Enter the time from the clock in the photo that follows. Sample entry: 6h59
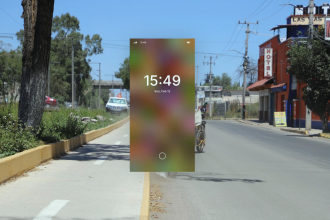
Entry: 15h49
